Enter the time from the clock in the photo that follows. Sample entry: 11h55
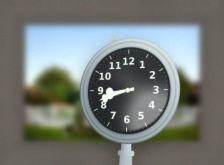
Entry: 8h42
